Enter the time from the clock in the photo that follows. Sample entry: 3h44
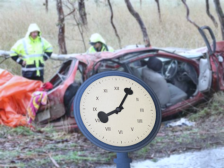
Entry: 8h05
